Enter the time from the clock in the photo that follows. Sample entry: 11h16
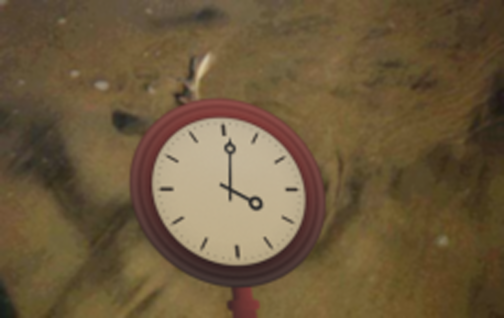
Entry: 4h01
